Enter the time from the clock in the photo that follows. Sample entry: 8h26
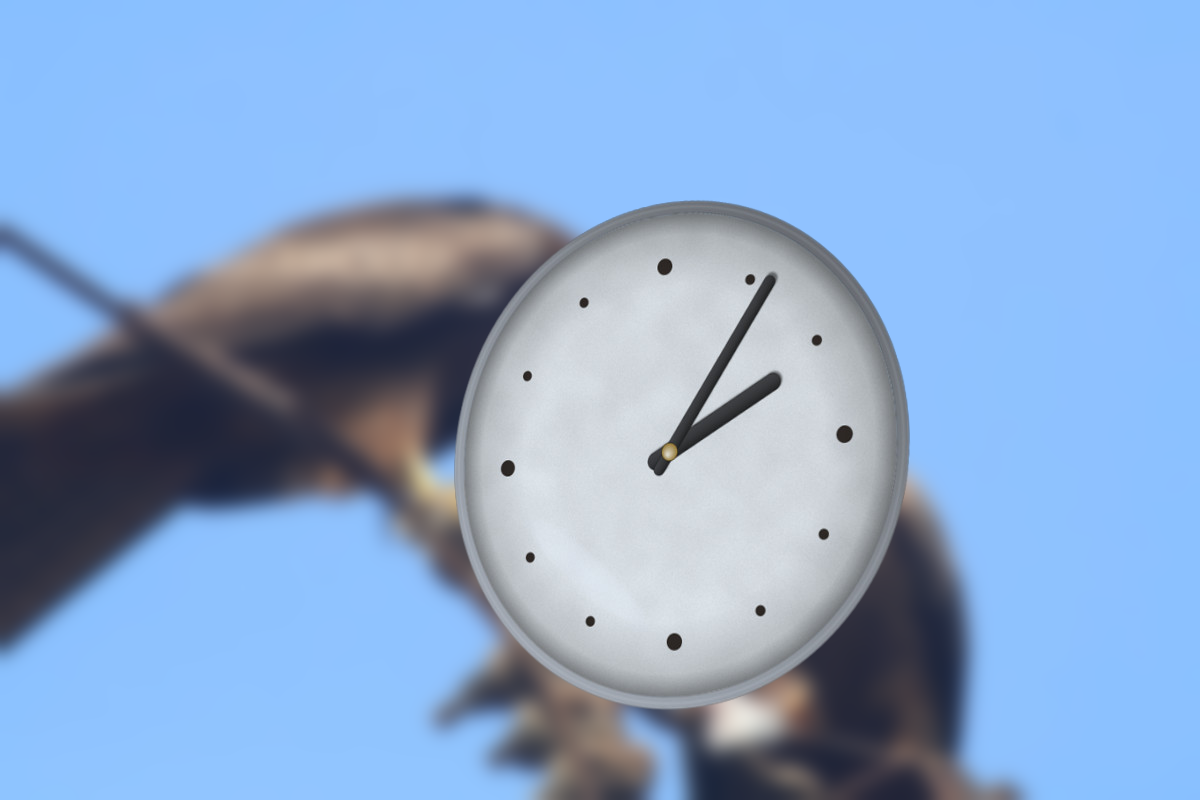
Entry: 2h06
